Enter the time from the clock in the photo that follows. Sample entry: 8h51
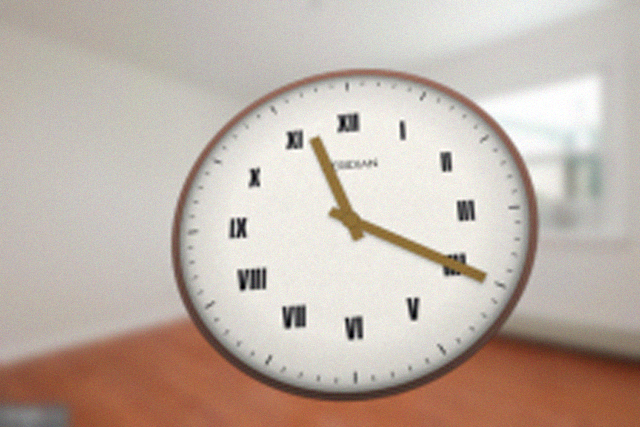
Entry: 11h20
